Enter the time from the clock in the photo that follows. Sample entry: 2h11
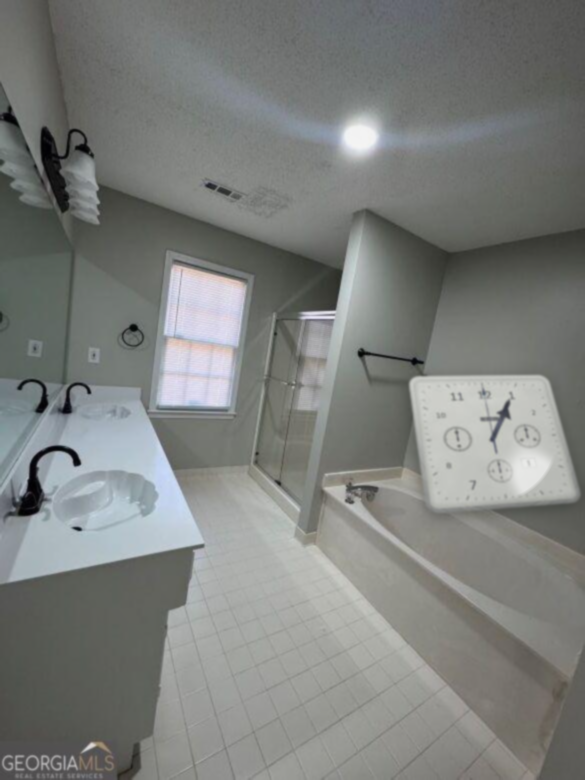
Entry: 1h05
